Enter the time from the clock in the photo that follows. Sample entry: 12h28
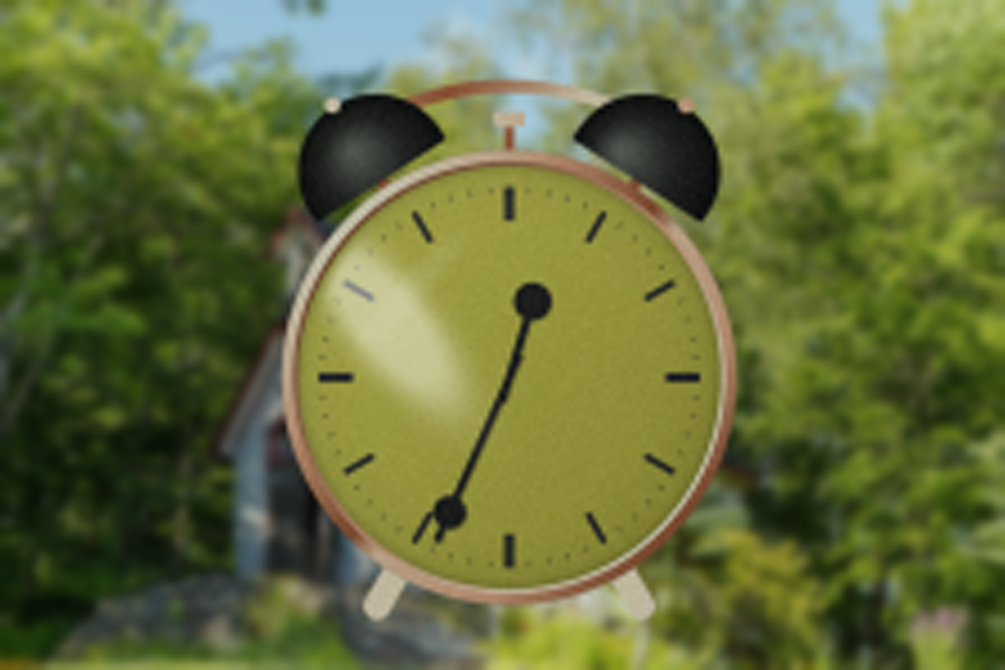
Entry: 12h34
